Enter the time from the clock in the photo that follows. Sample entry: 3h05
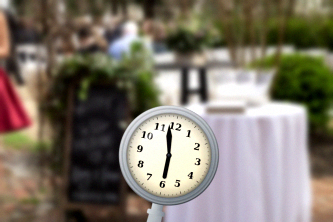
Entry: 5h58
